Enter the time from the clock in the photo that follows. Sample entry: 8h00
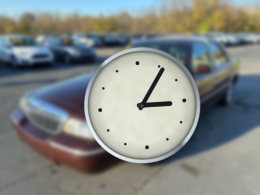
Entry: 3h06
